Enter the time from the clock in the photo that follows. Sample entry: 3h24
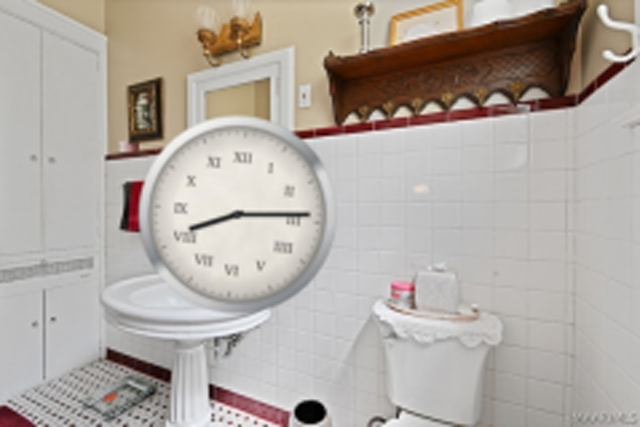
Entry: 8h14
